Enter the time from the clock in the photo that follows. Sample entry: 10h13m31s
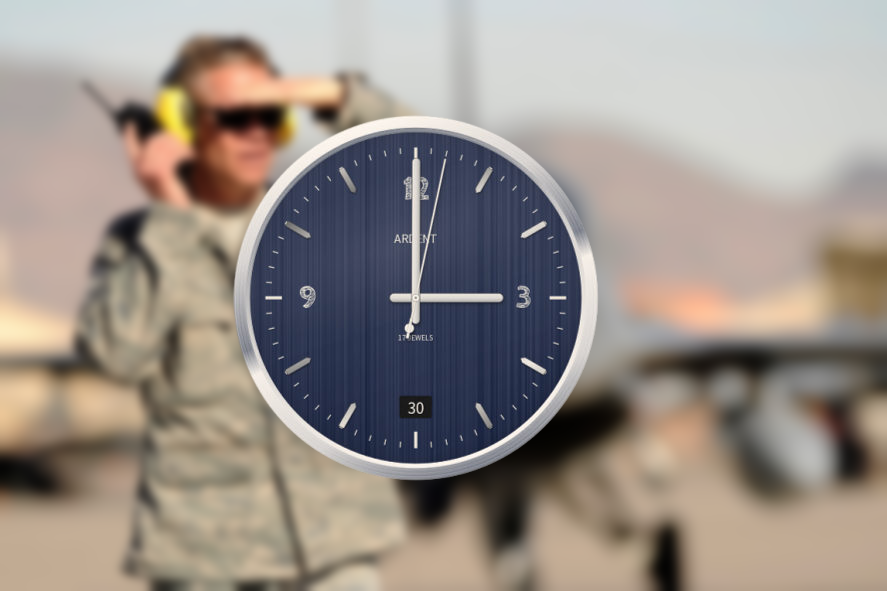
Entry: 3h00m02s
